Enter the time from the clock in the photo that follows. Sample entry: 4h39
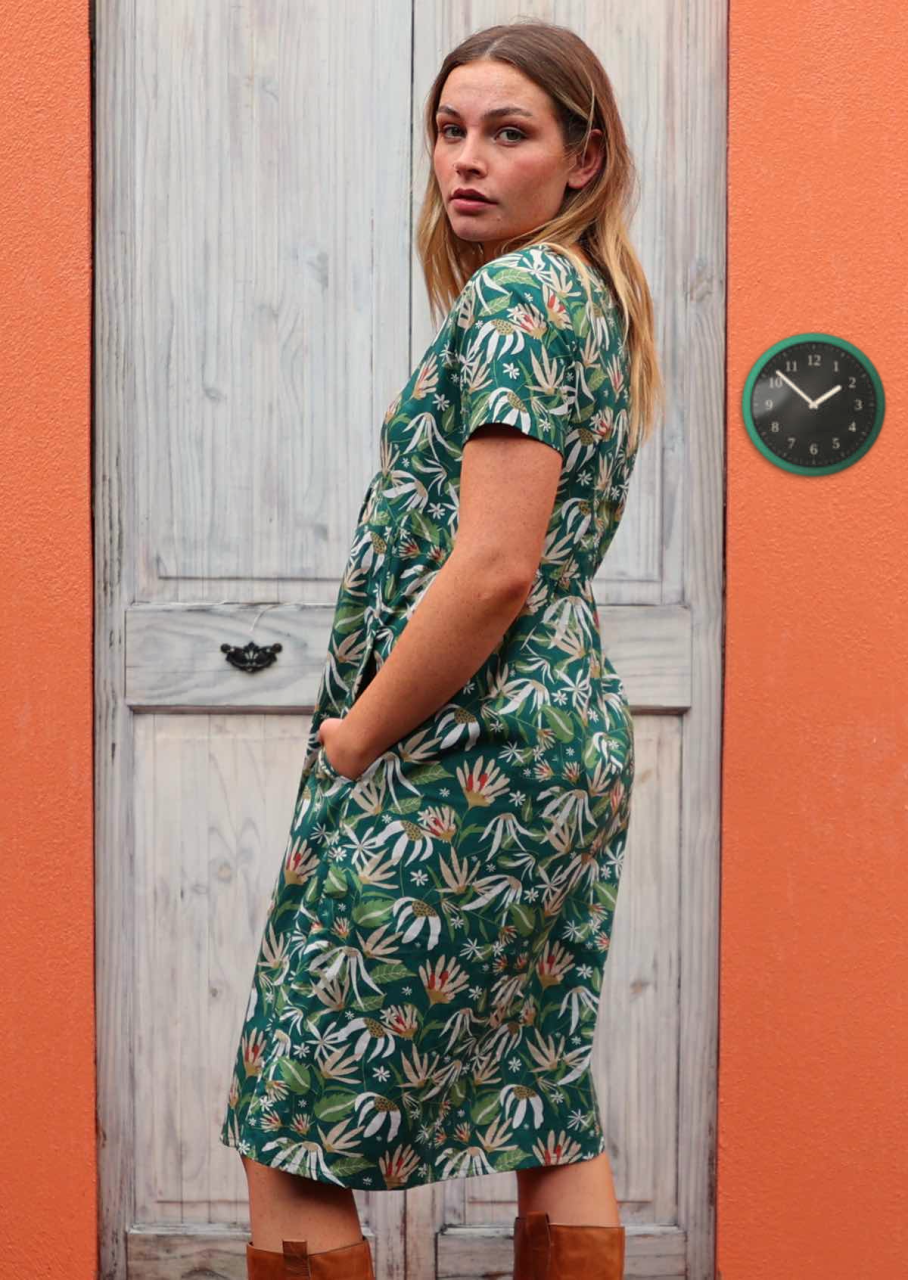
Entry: 1h52
